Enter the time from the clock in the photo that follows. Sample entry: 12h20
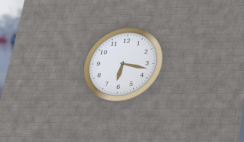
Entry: 6h17
